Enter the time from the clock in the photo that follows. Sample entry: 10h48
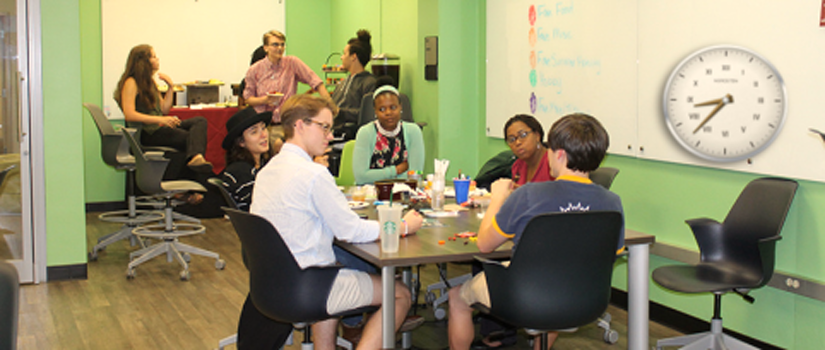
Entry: 8h37
